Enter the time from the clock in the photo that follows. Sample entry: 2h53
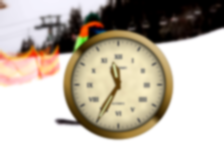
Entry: 11h35
